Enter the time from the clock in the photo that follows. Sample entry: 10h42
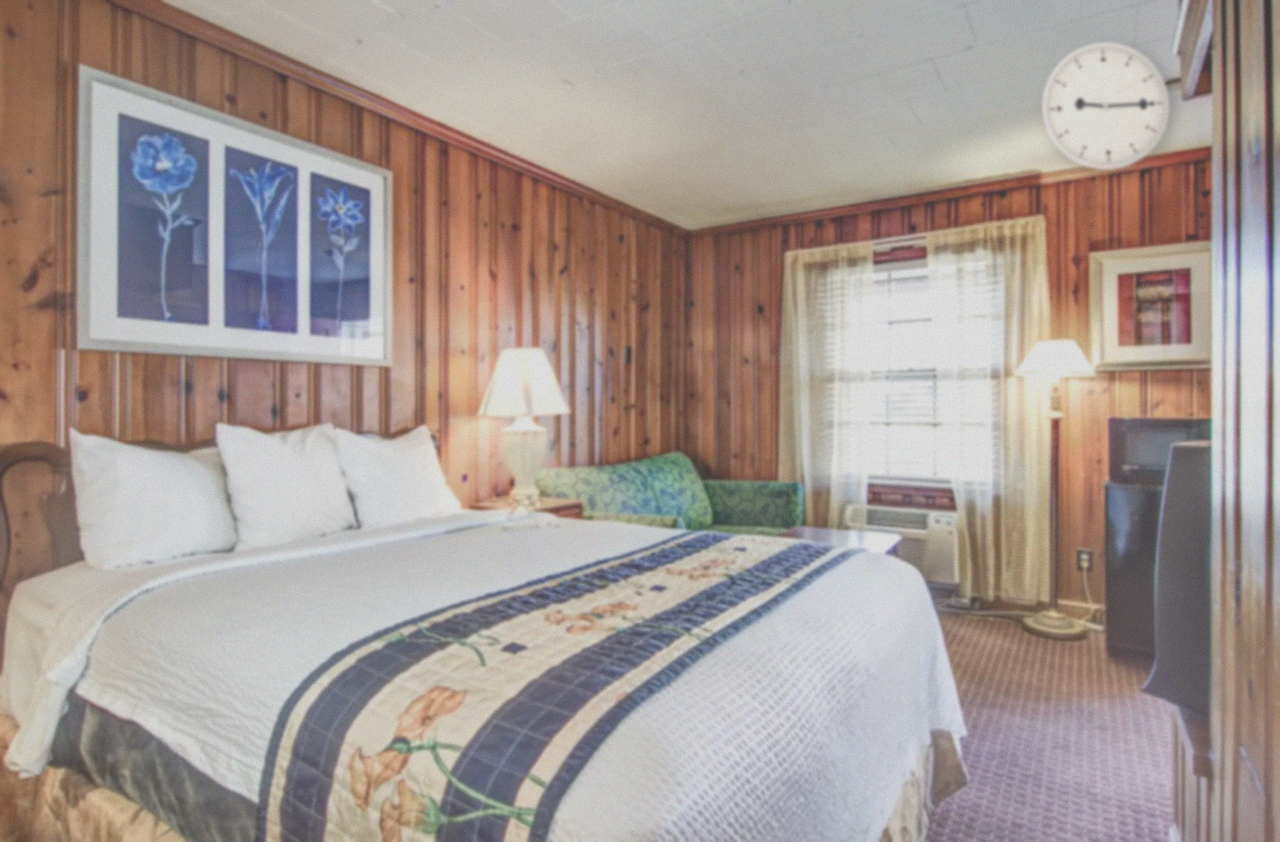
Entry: 9h15
